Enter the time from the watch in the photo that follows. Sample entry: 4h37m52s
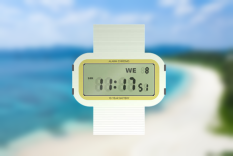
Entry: 11h17m51s
